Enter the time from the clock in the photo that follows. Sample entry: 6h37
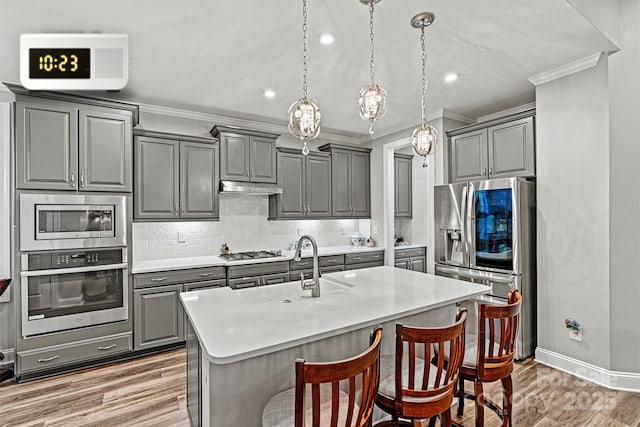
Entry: 10h23
